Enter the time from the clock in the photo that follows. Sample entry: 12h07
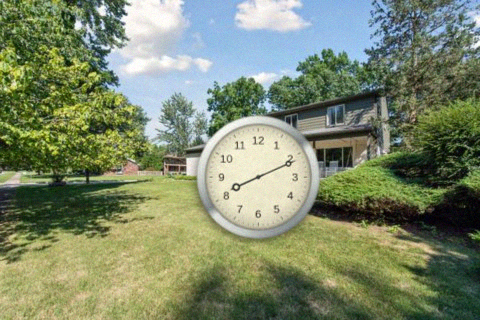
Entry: 8h11
